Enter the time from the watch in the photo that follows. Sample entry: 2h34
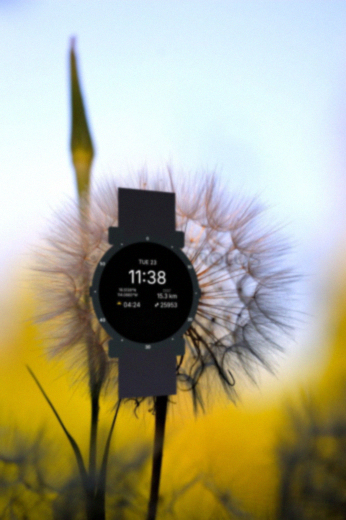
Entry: 11h38
